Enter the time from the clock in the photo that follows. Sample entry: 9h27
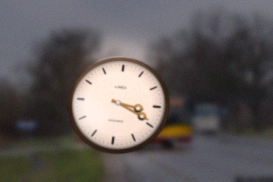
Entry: 3h19
